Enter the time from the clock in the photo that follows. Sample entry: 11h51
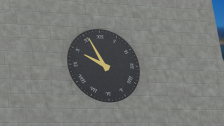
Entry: 9h56
